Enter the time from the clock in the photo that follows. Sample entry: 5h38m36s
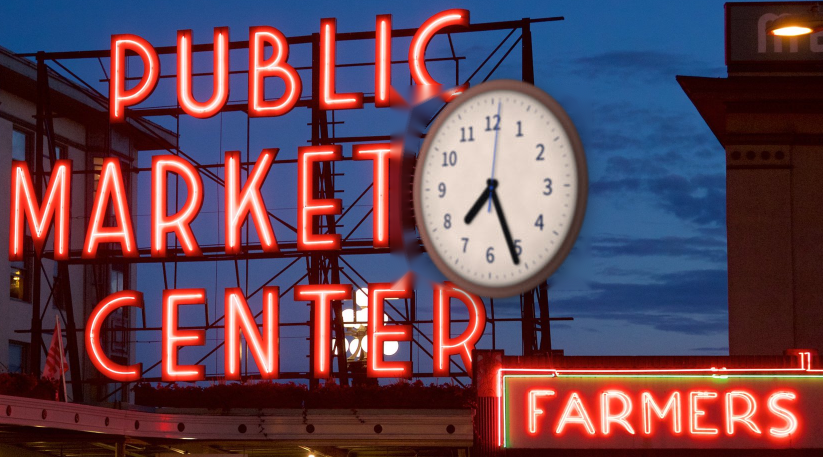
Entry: 7h26m01s
